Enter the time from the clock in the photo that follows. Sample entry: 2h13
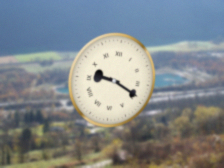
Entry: 9h19
